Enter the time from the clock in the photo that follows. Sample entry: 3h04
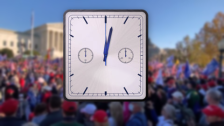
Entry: 12h02
